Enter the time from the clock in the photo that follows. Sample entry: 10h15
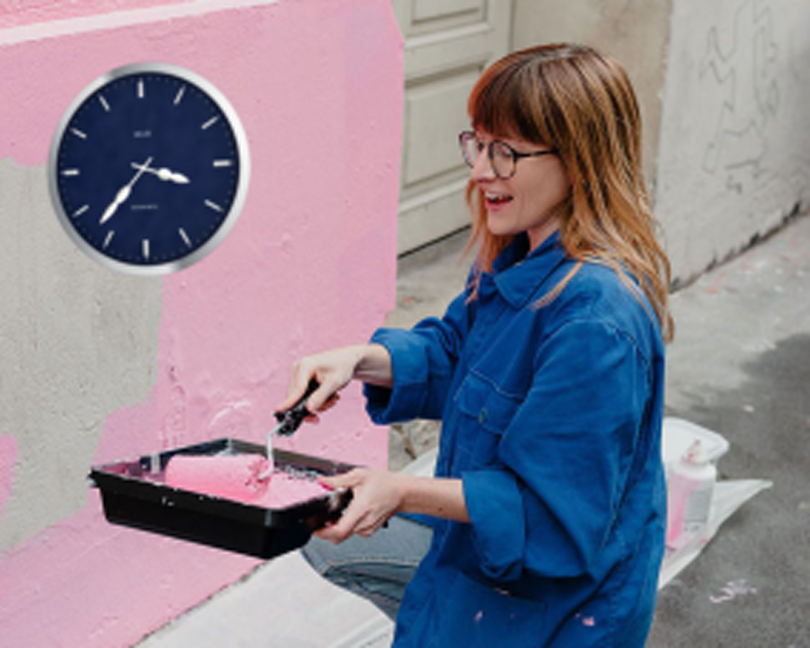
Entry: 3h37
